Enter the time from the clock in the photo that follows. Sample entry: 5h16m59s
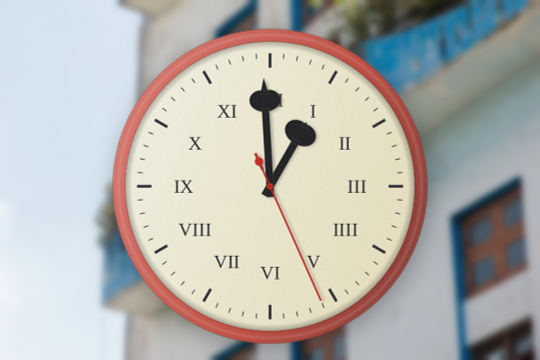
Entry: 12h59m26s
